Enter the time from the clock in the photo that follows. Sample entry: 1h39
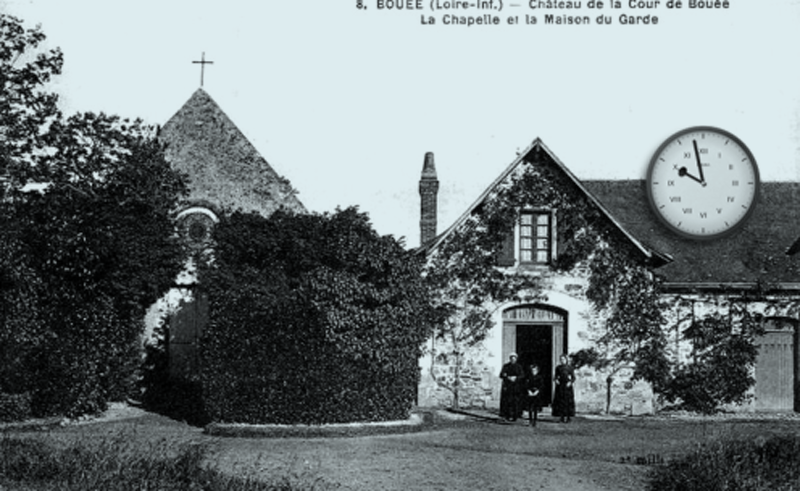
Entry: 9h58
